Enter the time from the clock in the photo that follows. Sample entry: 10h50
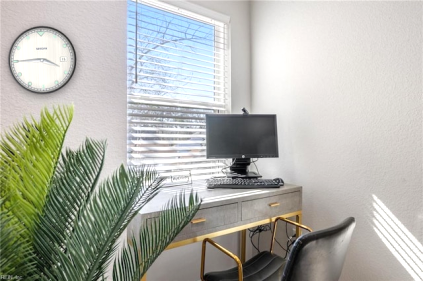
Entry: 3h45
